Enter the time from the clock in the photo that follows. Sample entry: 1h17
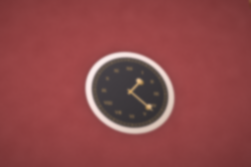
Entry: 1h22
